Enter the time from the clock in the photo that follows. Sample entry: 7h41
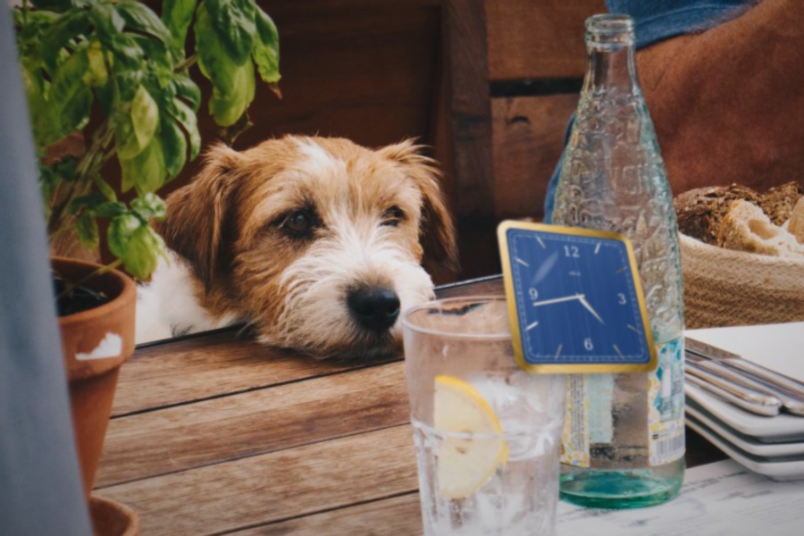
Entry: 4h43
